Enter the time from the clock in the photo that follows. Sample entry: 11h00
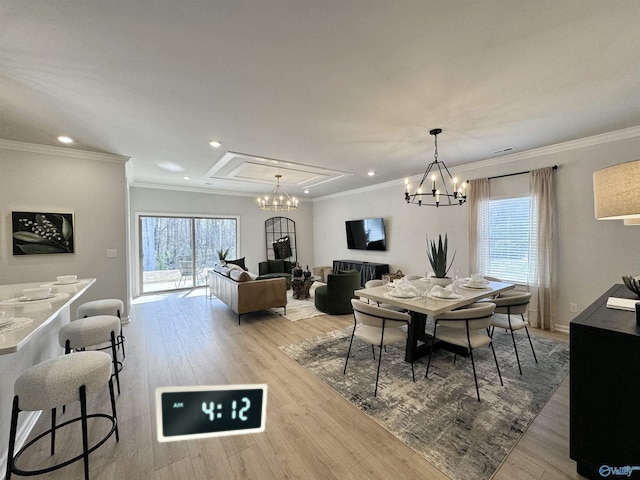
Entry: 4h12
